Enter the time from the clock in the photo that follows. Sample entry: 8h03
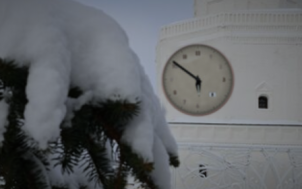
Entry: 5h51
